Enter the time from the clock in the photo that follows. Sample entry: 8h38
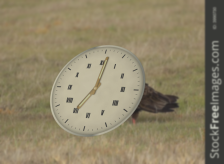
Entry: 7h01
